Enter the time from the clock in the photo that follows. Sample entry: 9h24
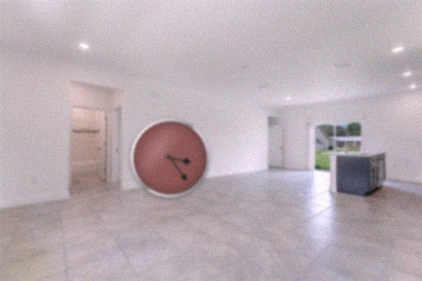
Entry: 3h24
